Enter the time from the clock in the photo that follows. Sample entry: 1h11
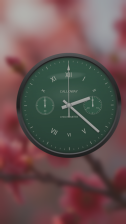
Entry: 2h22
